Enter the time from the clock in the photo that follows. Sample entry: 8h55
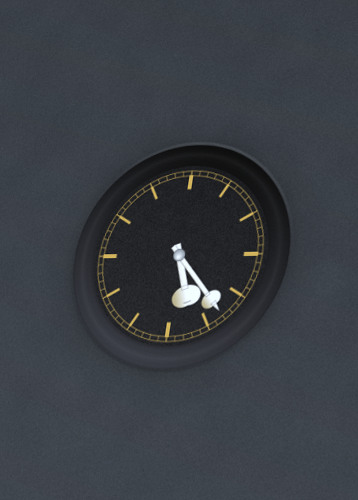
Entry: 5h23
